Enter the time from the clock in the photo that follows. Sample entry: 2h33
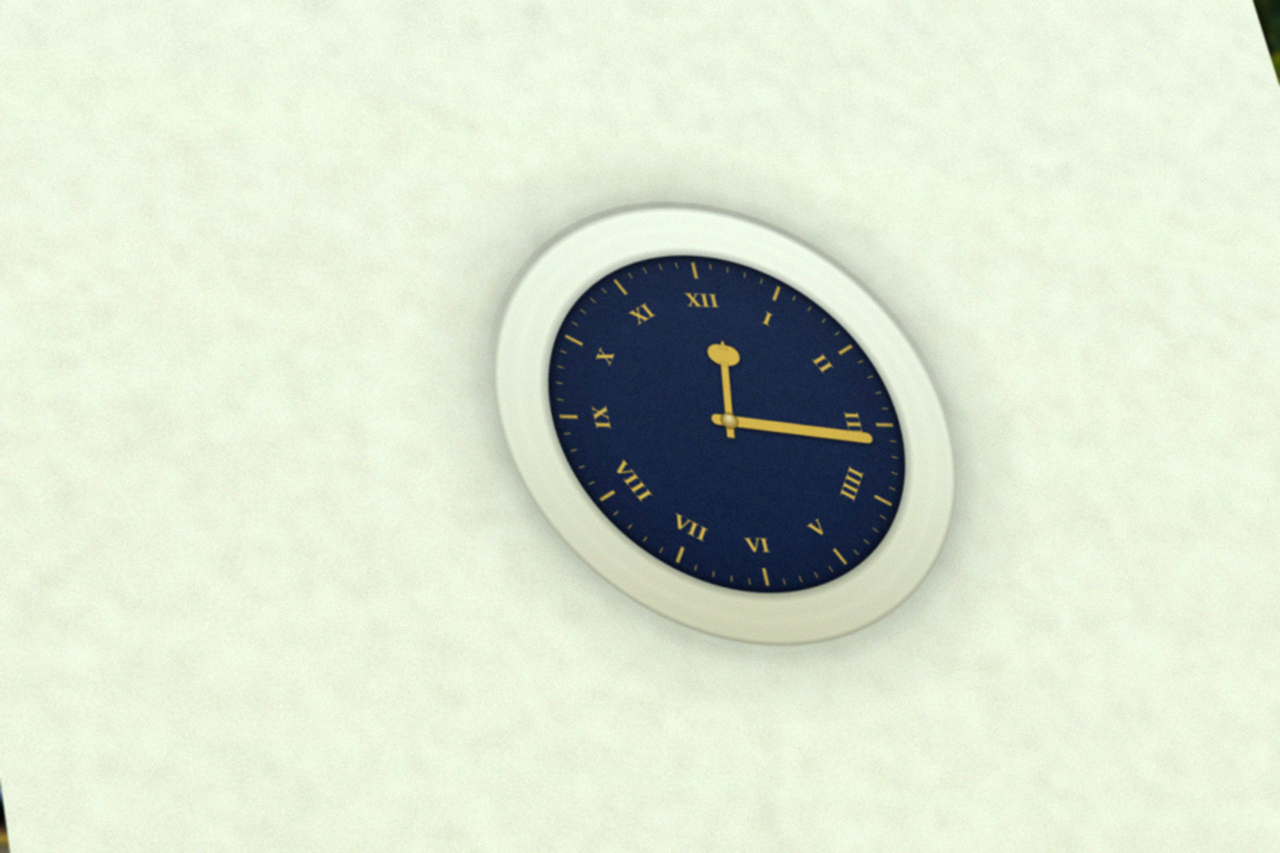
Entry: 12h16
